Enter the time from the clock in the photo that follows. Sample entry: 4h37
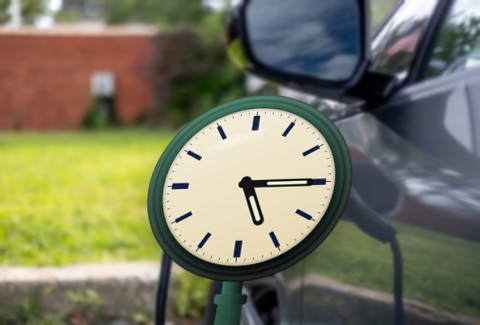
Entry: 5h15
